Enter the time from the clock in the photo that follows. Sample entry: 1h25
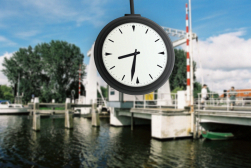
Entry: 8h32
